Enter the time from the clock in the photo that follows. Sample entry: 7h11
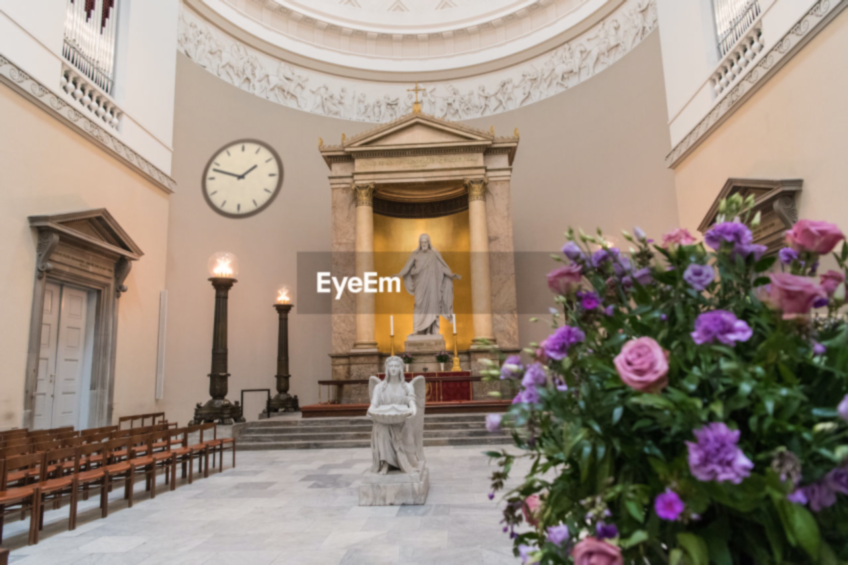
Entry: 1h48
